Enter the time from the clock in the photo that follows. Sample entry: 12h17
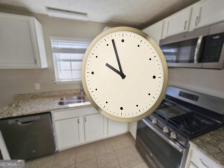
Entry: 9h57
